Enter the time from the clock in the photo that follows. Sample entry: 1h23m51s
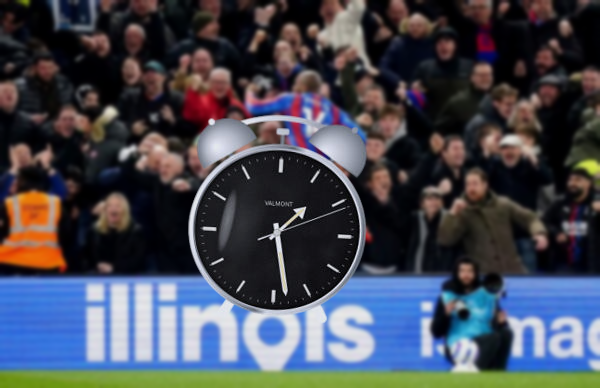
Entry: 1h28m11s
